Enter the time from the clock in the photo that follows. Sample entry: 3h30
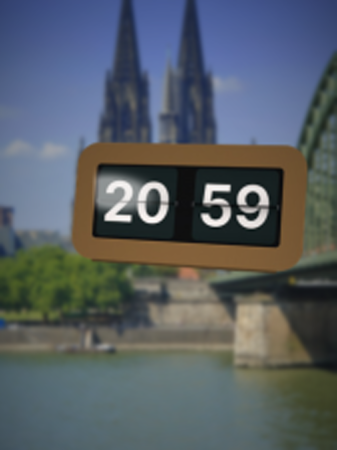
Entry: 20h59
